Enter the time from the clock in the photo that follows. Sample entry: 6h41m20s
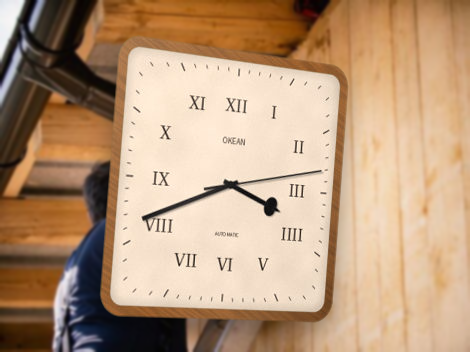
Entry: 3h41m13s
